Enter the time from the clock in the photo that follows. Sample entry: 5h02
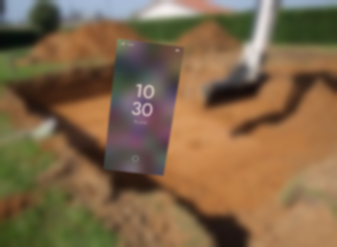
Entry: 10h30
